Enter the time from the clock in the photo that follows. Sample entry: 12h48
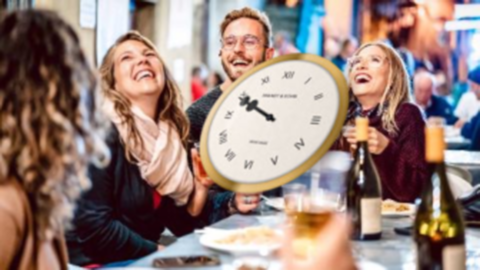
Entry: 9h49
